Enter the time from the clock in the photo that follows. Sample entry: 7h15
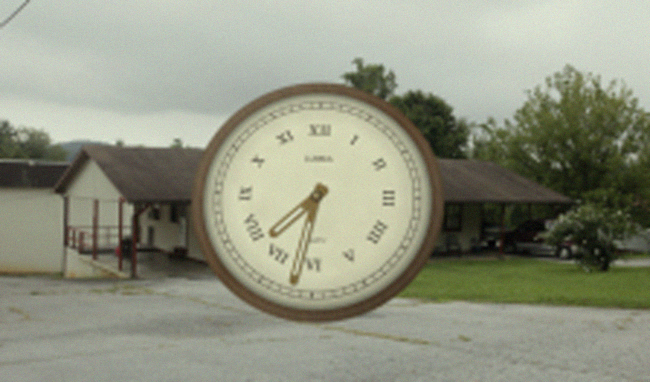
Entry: 7h32
